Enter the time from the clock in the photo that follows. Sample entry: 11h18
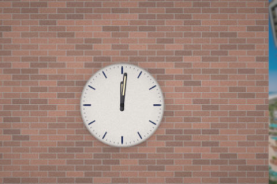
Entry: 12h01
